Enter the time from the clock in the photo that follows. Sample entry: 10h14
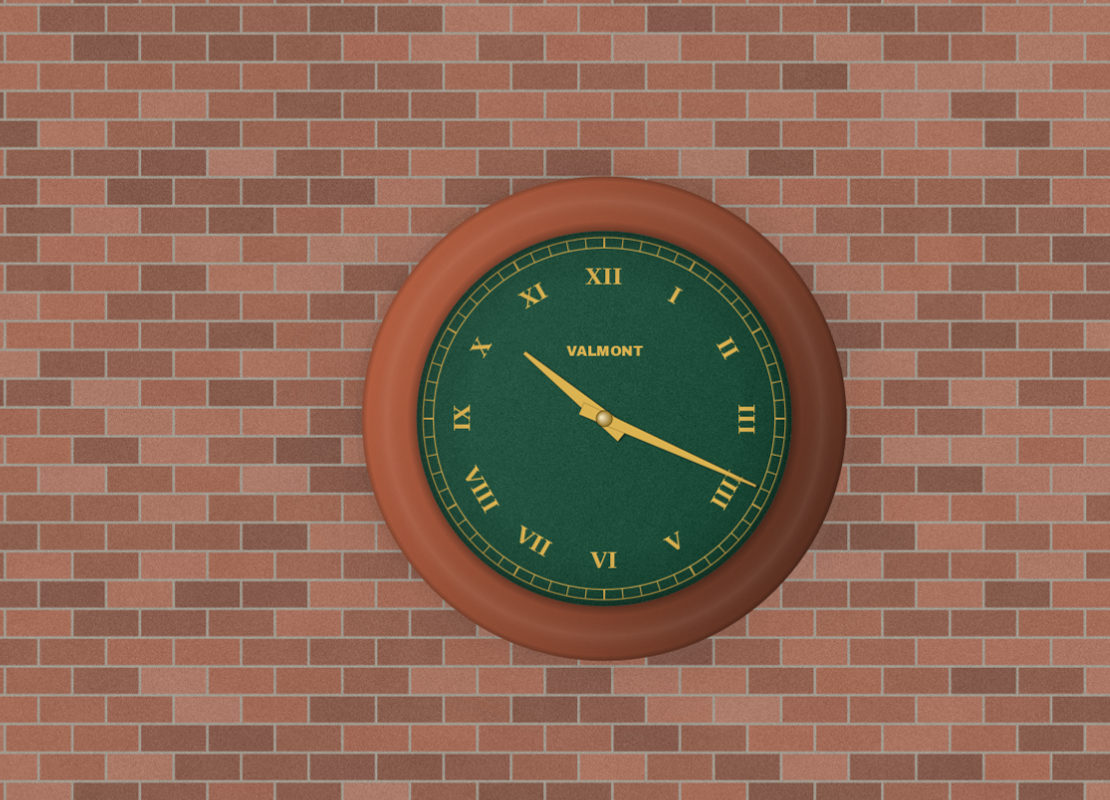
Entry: 10h19
